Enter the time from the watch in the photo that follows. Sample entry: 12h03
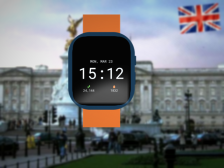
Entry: 15h12
